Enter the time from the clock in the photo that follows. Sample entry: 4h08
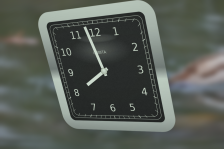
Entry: 7h58
